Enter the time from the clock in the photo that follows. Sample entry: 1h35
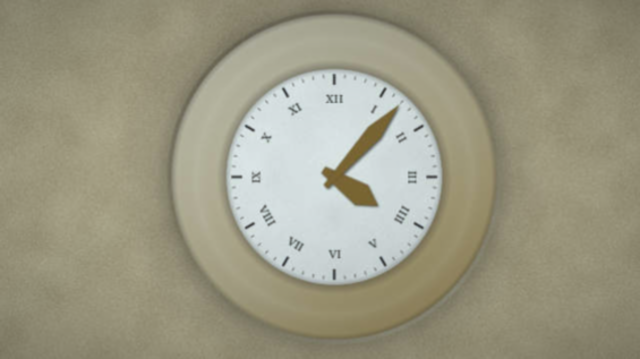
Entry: 4h07
